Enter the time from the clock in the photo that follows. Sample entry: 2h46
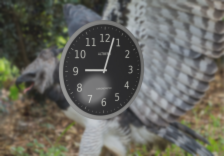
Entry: 9h03
